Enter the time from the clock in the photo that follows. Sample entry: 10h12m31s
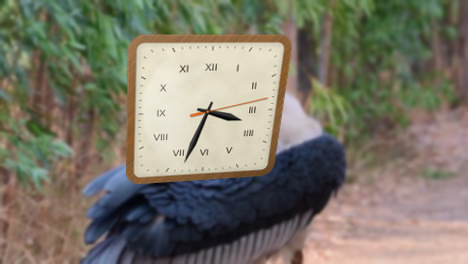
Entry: 3h33m13s
